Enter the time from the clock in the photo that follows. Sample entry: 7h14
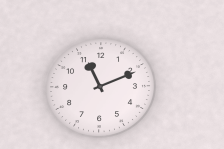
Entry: 11h11
